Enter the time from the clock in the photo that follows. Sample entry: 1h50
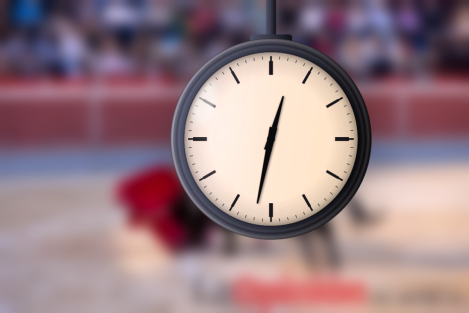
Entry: 12h32
